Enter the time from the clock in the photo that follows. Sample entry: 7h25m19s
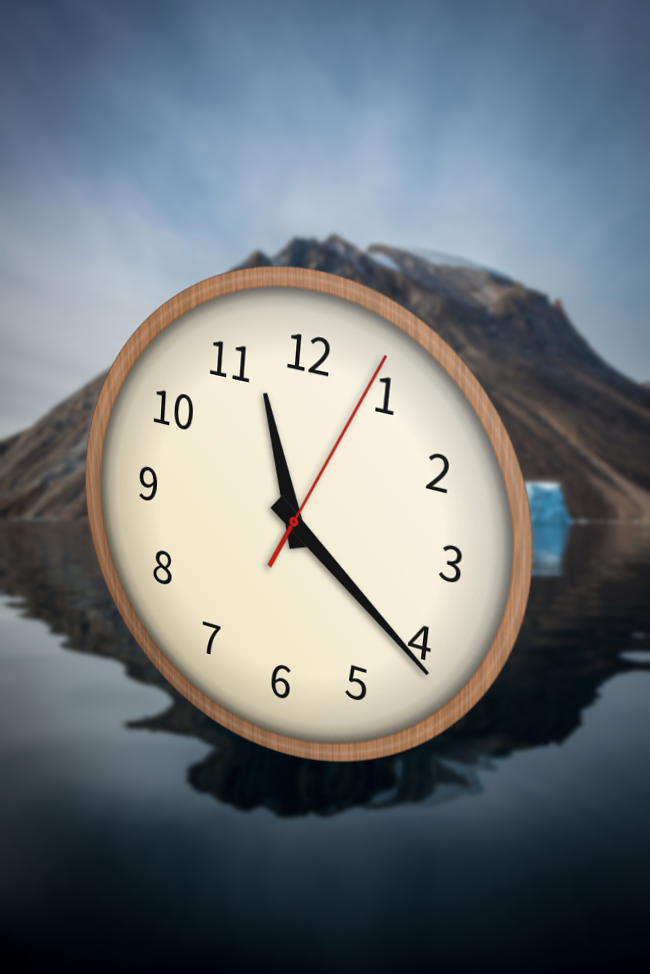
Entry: 11h21m04s
